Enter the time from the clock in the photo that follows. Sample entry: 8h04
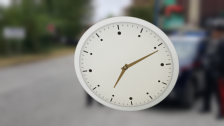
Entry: 7h11
